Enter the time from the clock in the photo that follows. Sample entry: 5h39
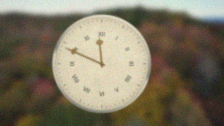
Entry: 11h49
